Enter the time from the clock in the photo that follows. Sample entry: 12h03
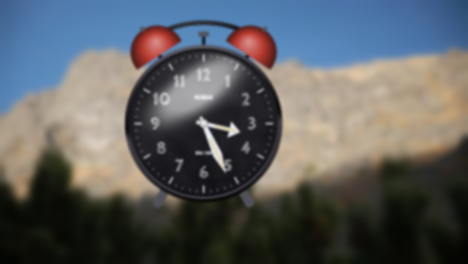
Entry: 3h26
